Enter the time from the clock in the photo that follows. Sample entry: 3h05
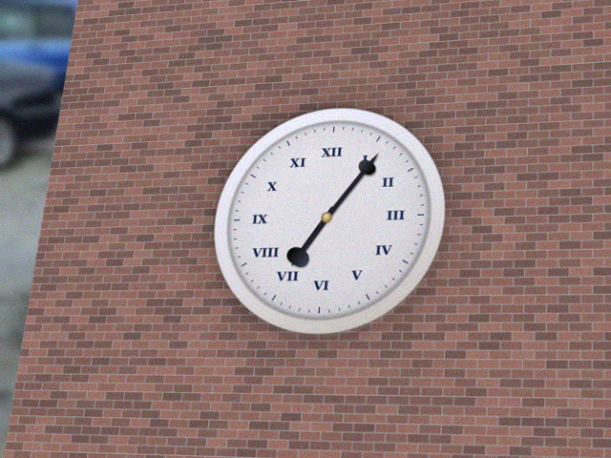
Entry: 7h06
